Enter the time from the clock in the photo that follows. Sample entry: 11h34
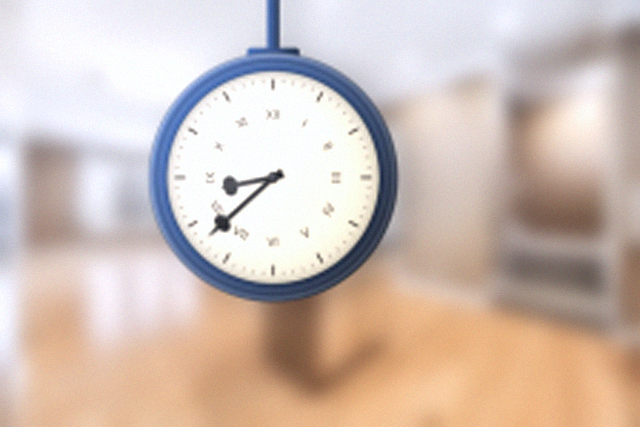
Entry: 8h38
